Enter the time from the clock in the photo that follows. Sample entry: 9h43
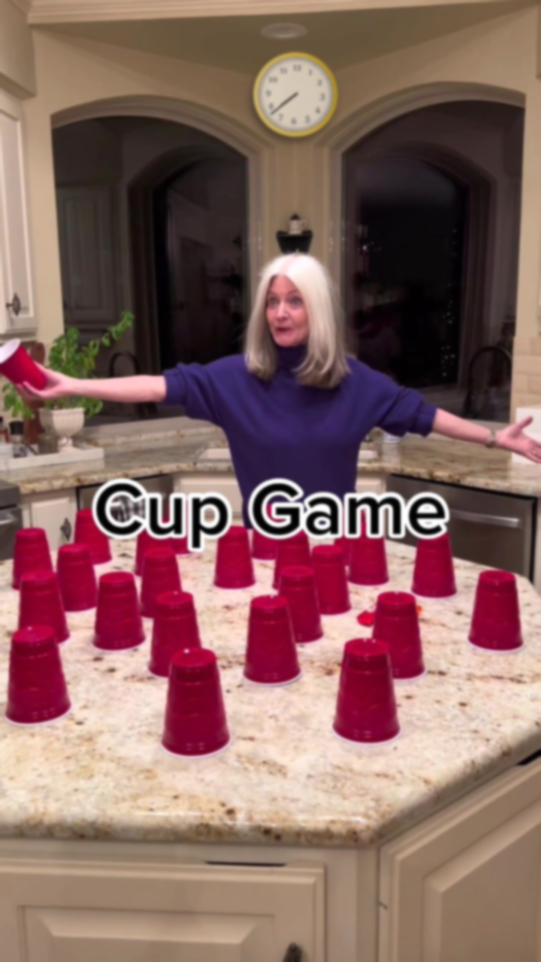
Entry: 7h38
